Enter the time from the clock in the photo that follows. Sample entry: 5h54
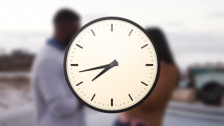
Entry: 7h43
